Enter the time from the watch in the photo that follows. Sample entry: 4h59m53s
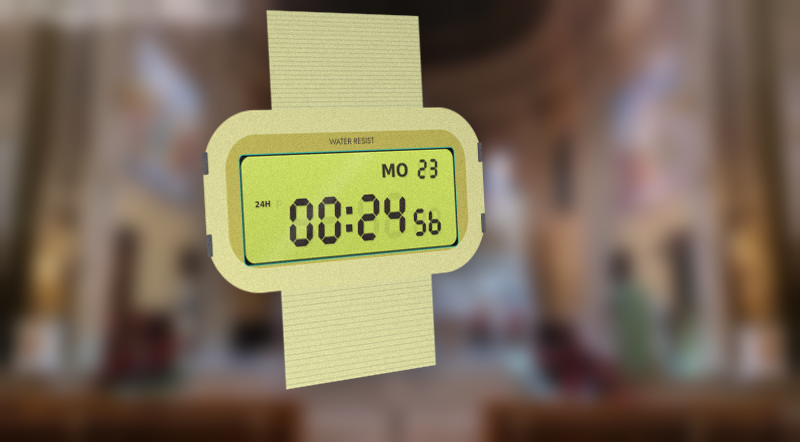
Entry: 0h24m56s
